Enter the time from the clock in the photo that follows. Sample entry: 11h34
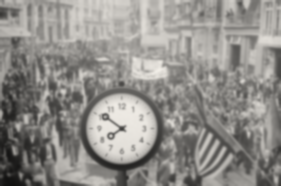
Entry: 7h51
